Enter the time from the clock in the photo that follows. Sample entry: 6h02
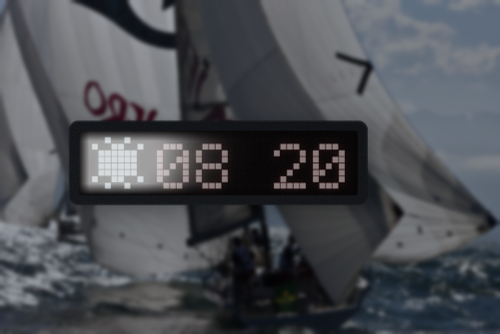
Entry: 8h20
